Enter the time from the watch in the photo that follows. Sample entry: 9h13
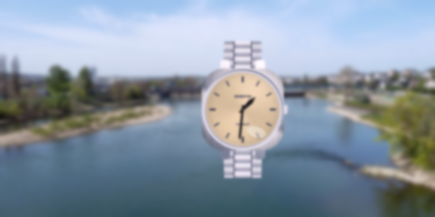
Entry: 1h31
